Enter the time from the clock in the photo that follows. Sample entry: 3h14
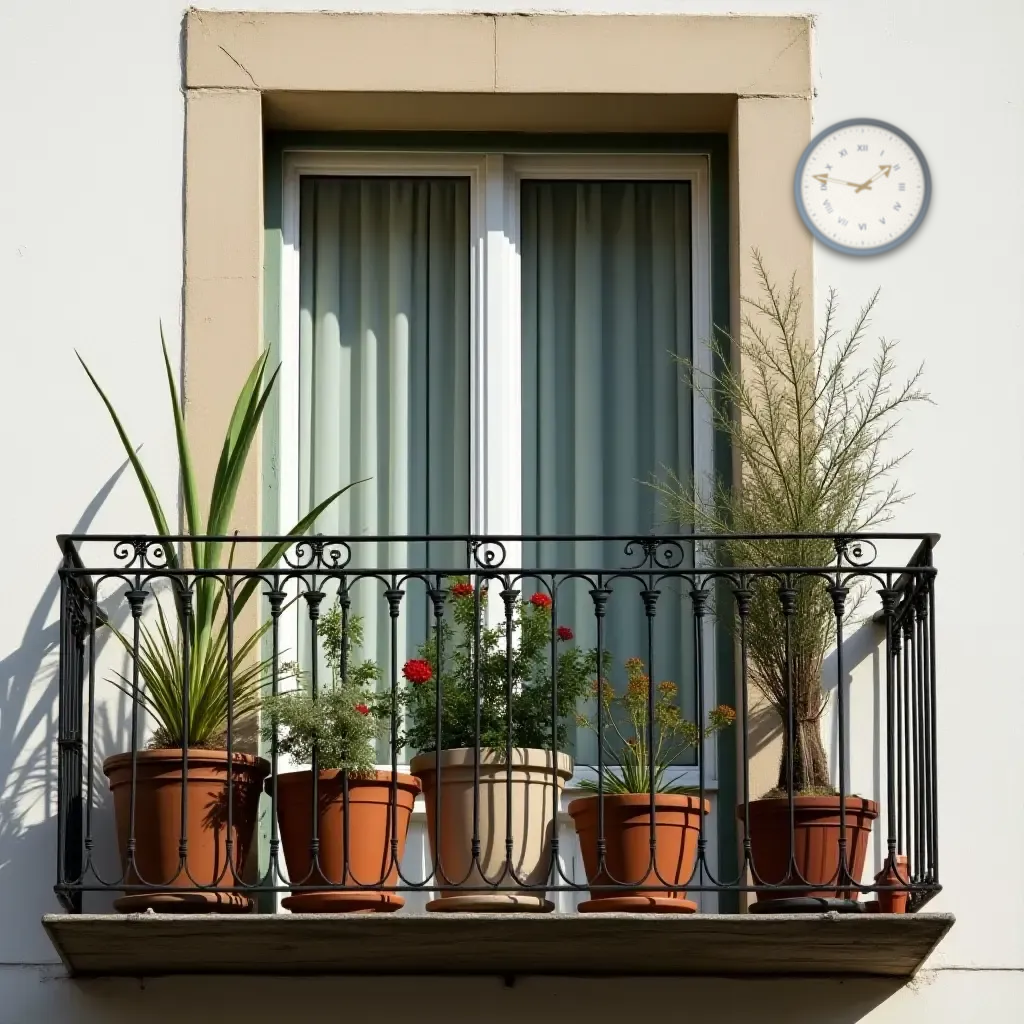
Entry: 1h47
